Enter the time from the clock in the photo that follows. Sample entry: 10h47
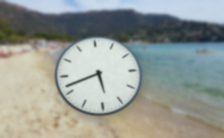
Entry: 5h42
